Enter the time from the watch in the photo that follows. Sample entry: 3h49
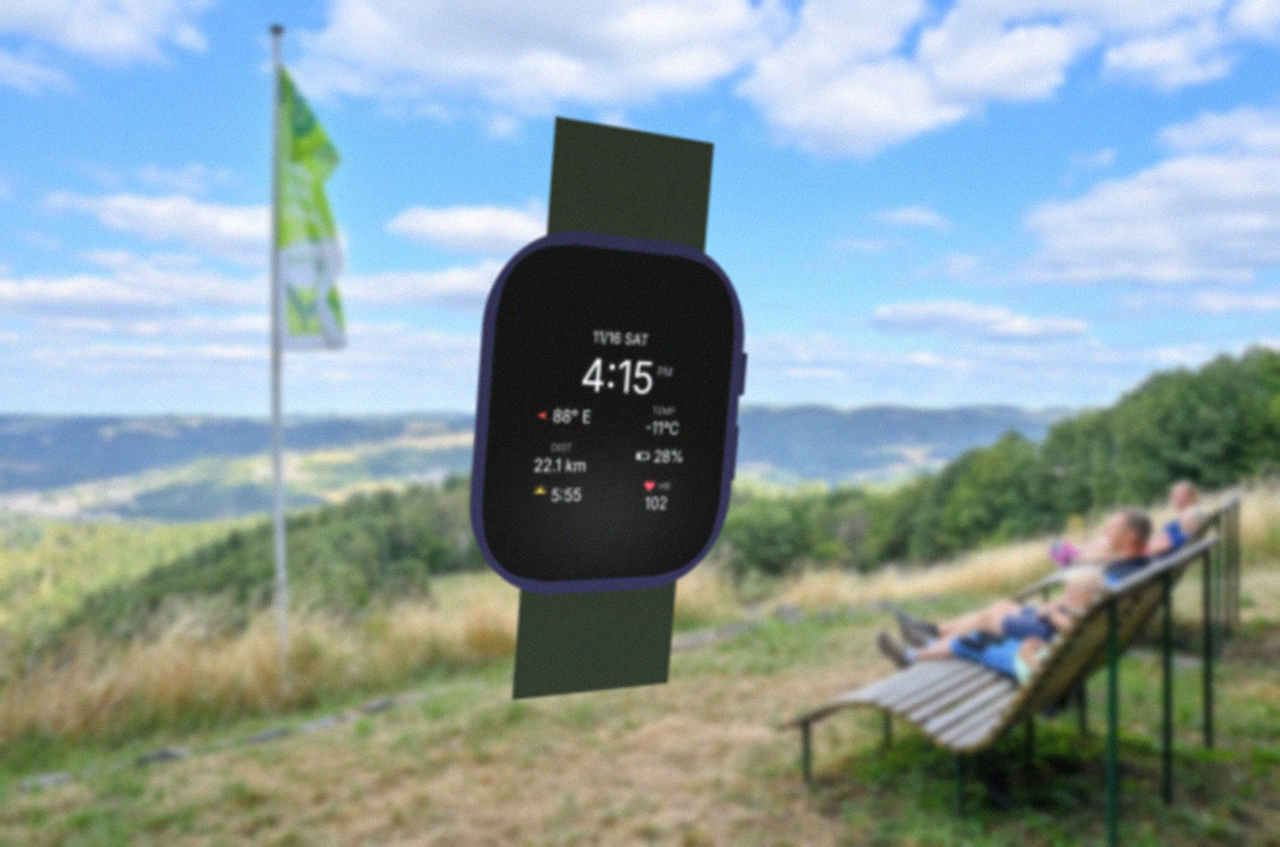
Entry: 4h15
